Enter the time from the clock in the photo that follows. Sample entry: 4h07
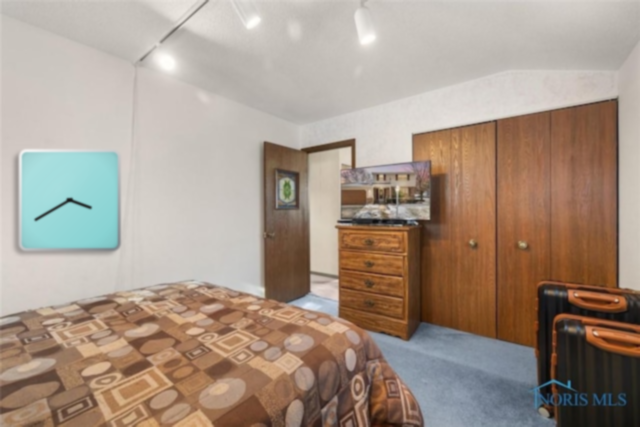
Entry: 3h40
